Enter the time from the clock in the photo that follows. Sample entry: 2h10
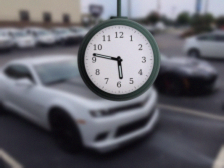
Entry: 5h47
